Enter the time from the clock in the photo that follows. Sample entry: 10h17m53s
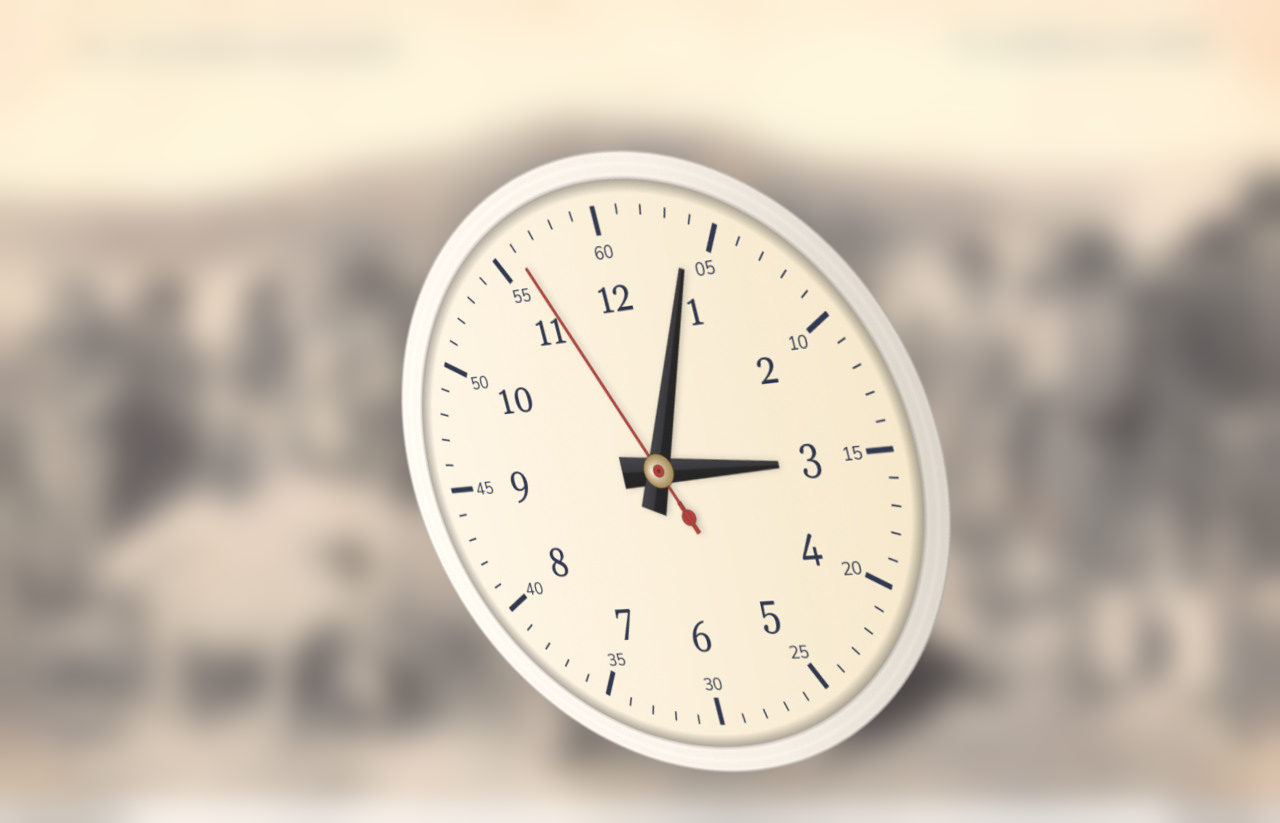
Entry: 3h03m56s
